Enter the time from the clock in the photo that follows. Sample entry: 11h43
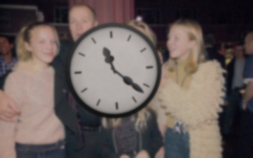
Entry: 11h22
